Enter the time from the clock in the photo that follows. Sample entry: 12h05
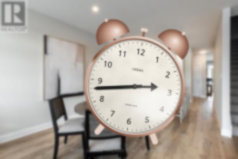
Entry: 2h43
